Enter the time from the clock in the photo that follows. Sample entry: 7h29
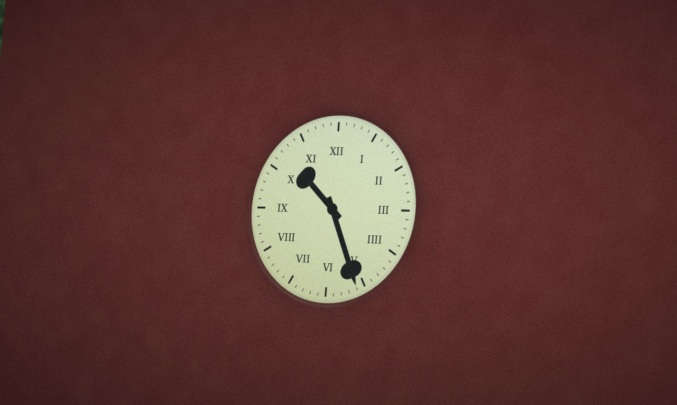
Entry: 10h26
